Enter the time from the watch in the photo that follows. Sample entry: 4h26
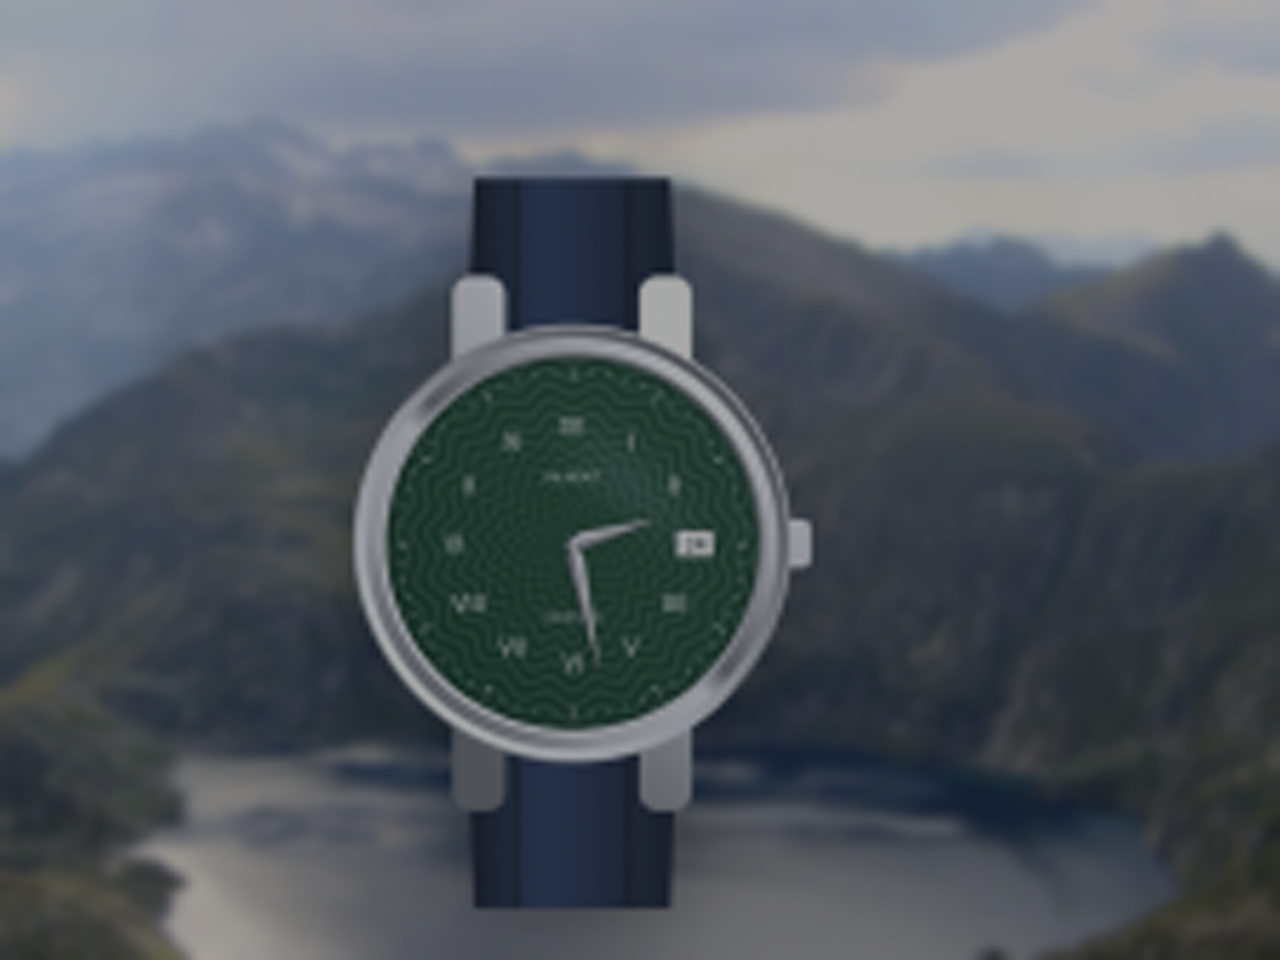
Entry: 2h28
